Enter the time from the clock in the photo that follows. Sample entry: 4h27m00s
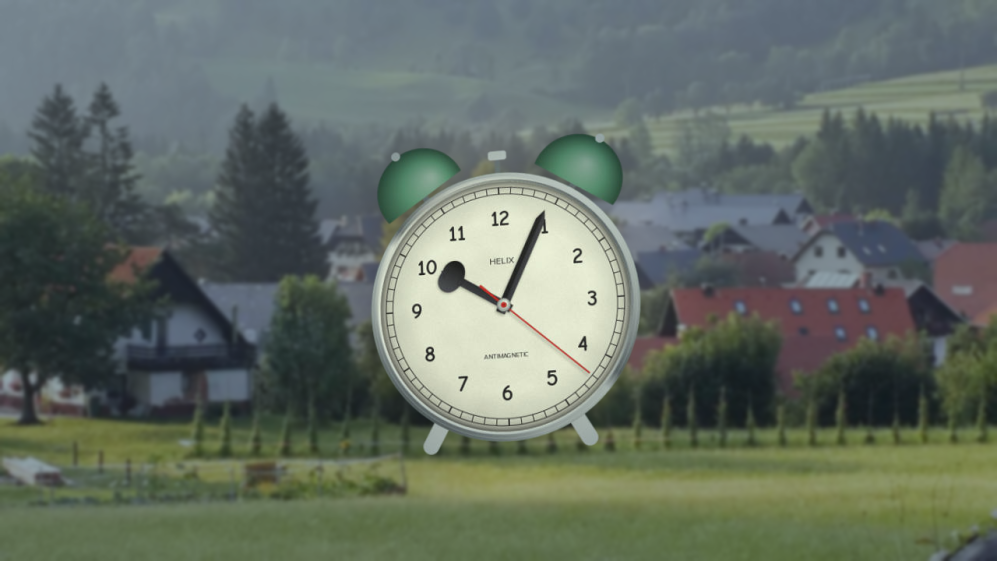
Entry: 10h04m22s
